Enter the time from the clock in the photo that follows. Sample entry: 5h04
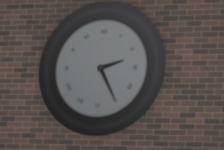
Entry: 2h25
